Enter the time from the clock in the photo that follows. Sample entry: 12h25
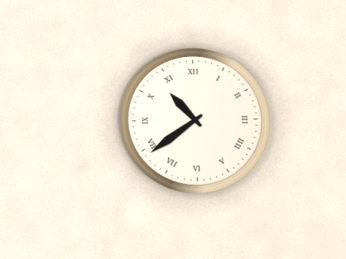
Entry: 10h39
